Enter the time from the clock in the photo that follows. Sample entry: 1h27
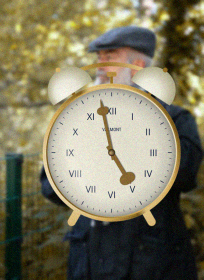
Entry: 4h58
